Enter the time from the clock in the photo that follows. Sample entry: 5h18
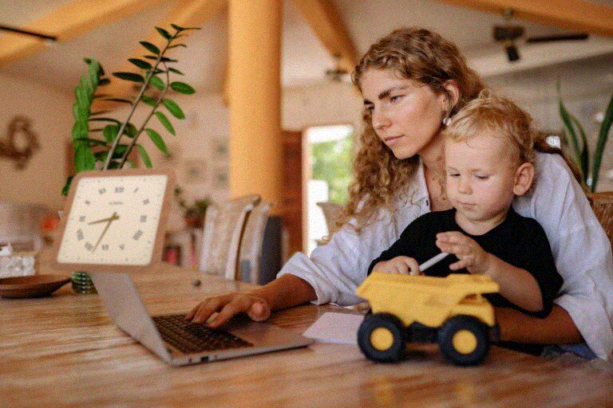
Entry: 8h33
